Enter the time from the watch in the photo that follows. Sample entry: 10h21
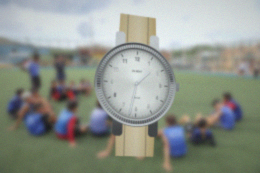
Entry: 1h32
